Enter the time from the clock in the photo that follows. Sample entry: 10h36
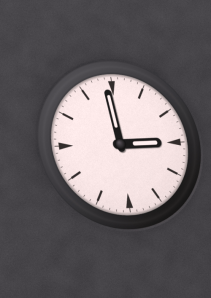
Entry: 2h59
